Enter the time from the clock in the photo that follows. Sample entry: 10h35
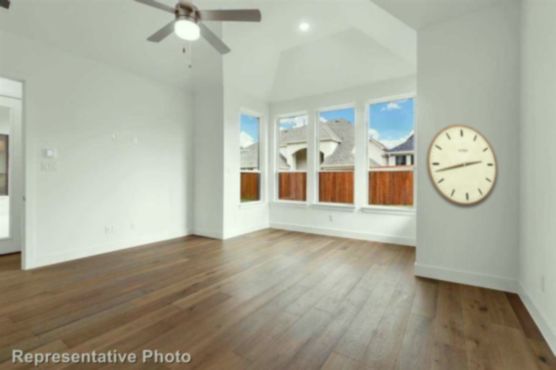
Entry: 2h43
